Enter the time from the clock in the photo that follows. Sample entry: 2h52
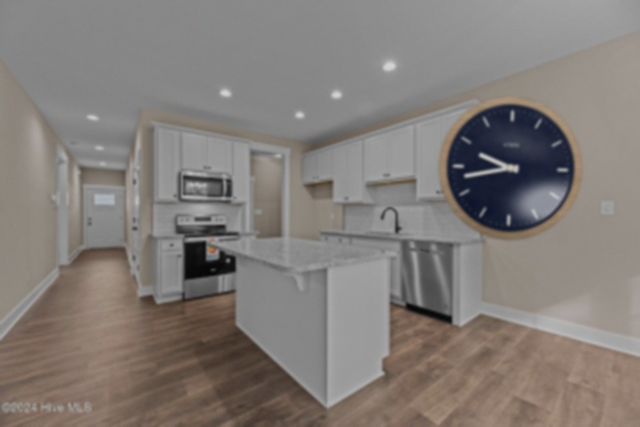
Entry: 9h43
